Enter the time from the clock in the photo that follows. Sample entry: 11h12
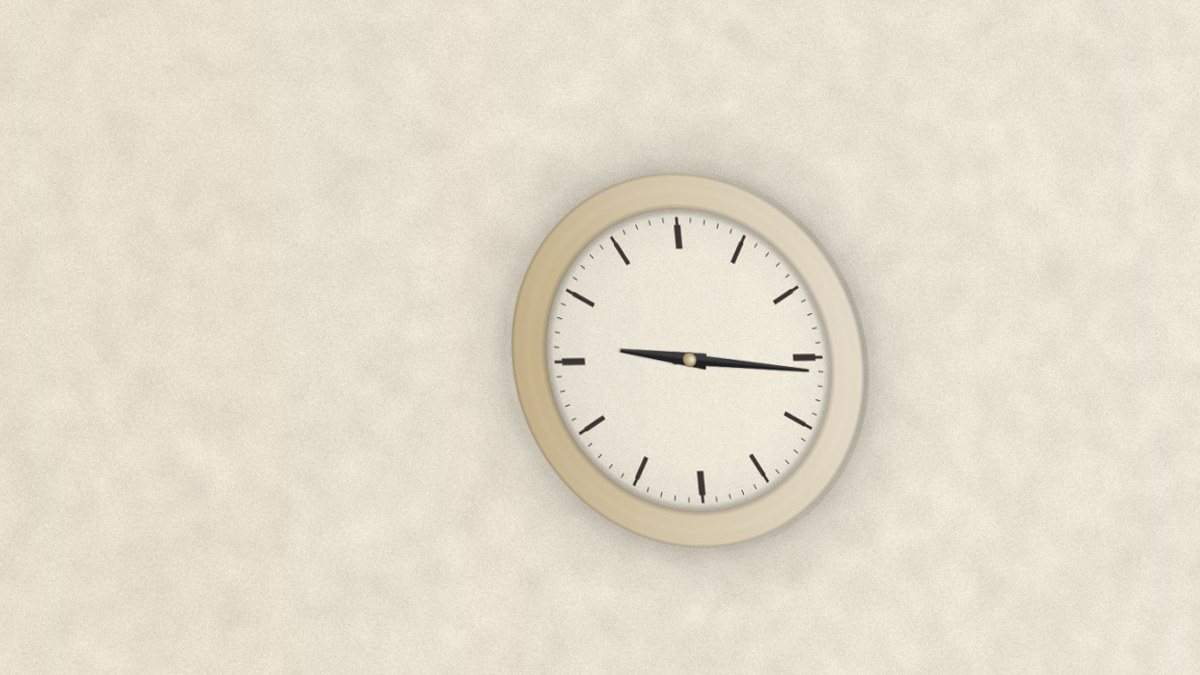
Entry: 9h16
